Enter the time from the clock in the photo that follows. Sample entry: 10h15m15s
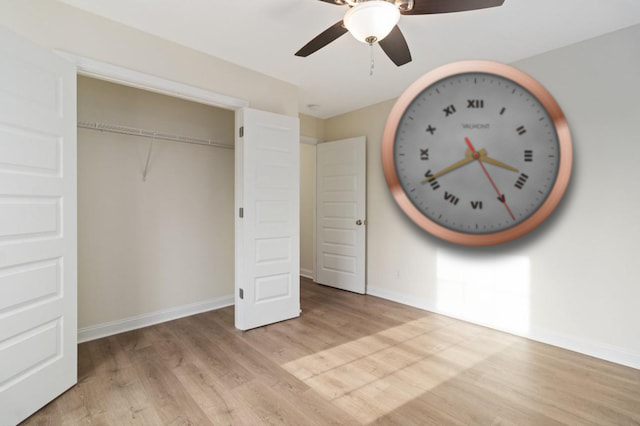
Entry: 3h40m25s
